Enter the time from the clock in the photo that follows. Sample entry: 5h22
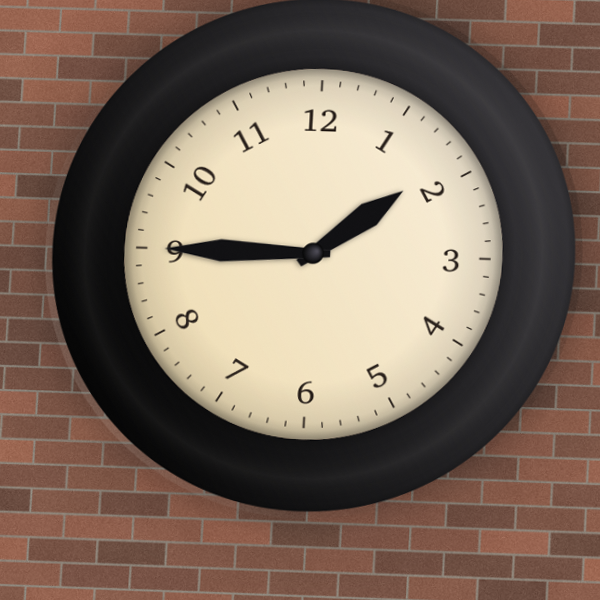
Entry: 1h45
